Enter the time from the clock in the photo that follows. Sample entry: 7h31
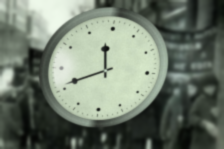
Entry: 11h41
